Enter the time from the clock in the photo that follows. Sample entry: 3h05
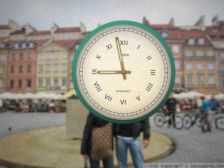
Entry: 8h58
